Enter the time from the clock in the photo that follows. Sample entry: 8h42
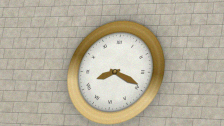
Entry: 8h19
